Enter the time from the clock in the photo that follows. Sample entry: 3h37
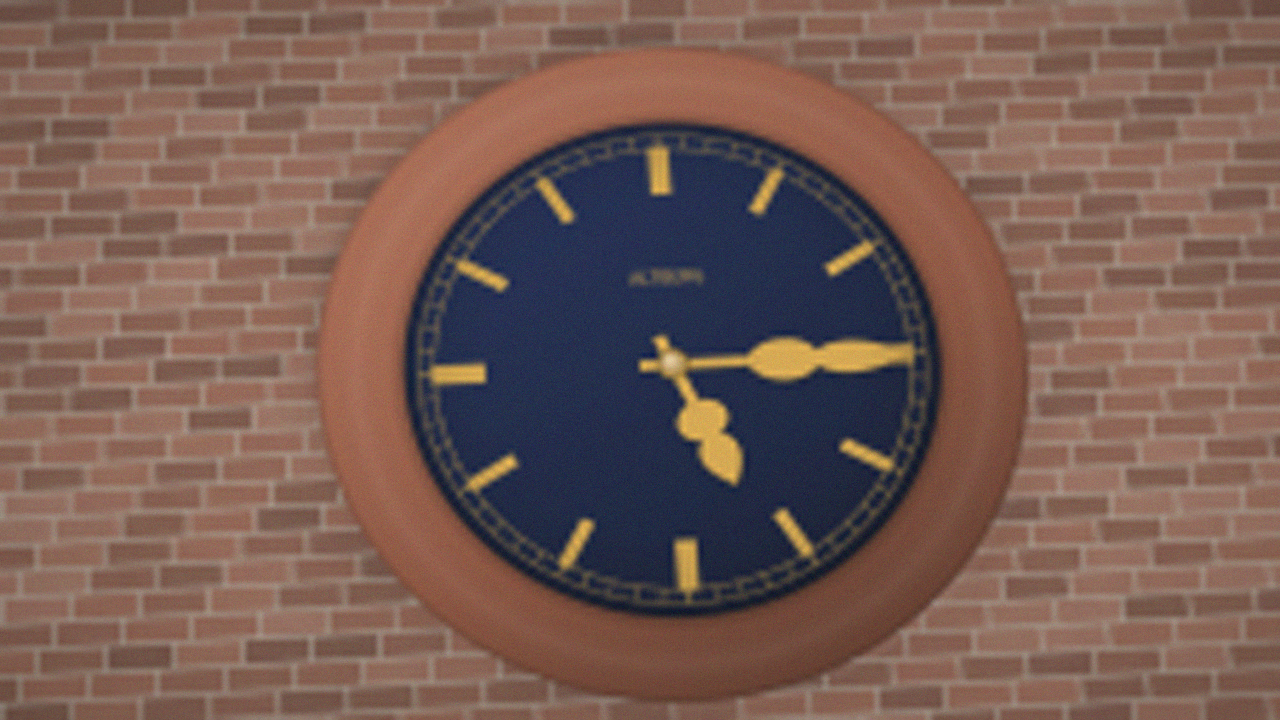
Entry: 5h15
